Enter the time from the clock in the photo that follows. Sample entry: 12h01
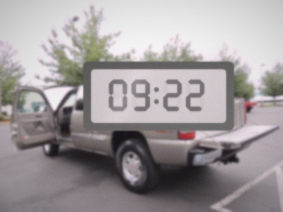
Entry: 9h22
